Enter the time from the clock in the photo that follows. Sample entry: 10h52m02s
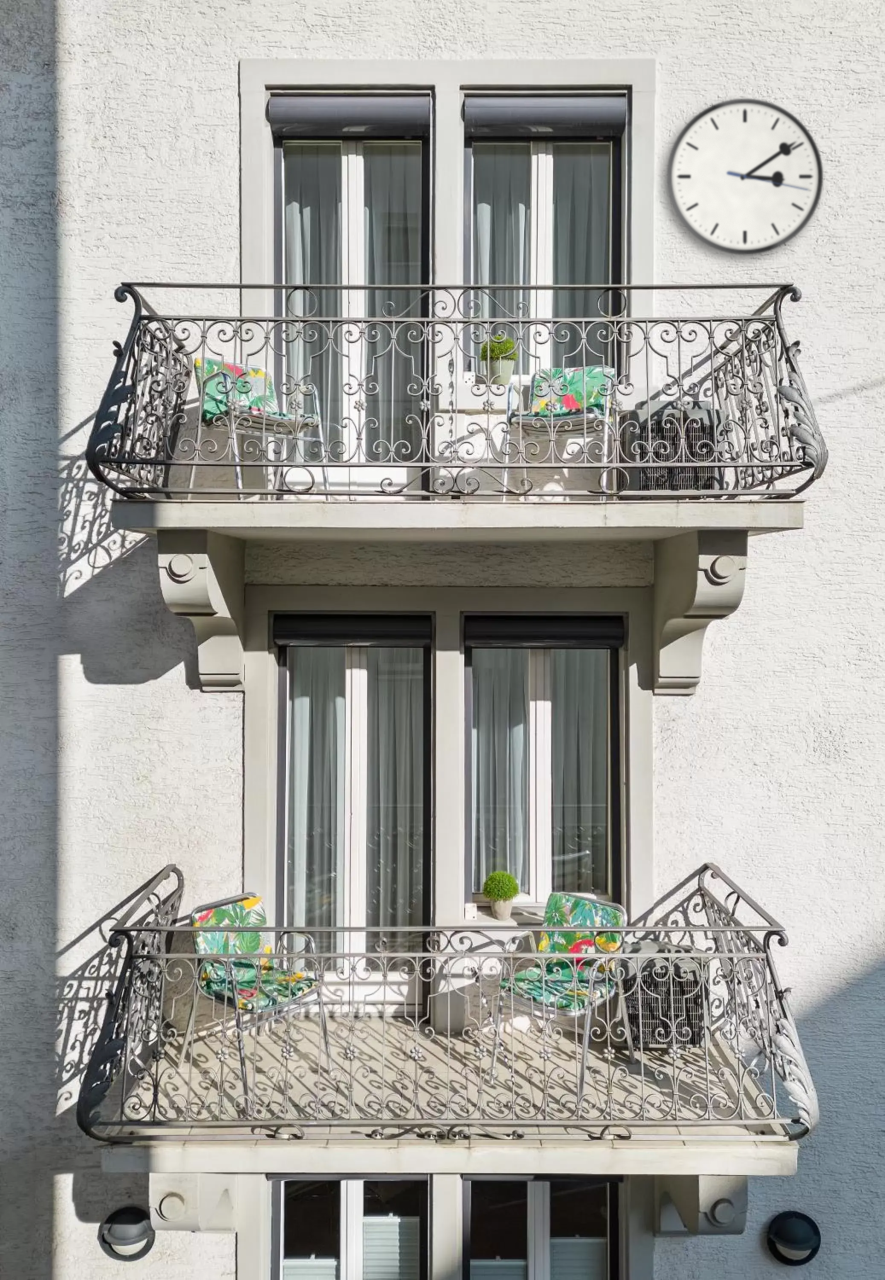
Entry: 3h09m17s
